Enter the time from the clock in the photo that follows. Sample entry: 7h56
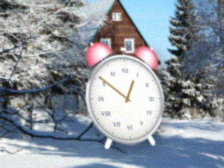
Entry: 12h51
